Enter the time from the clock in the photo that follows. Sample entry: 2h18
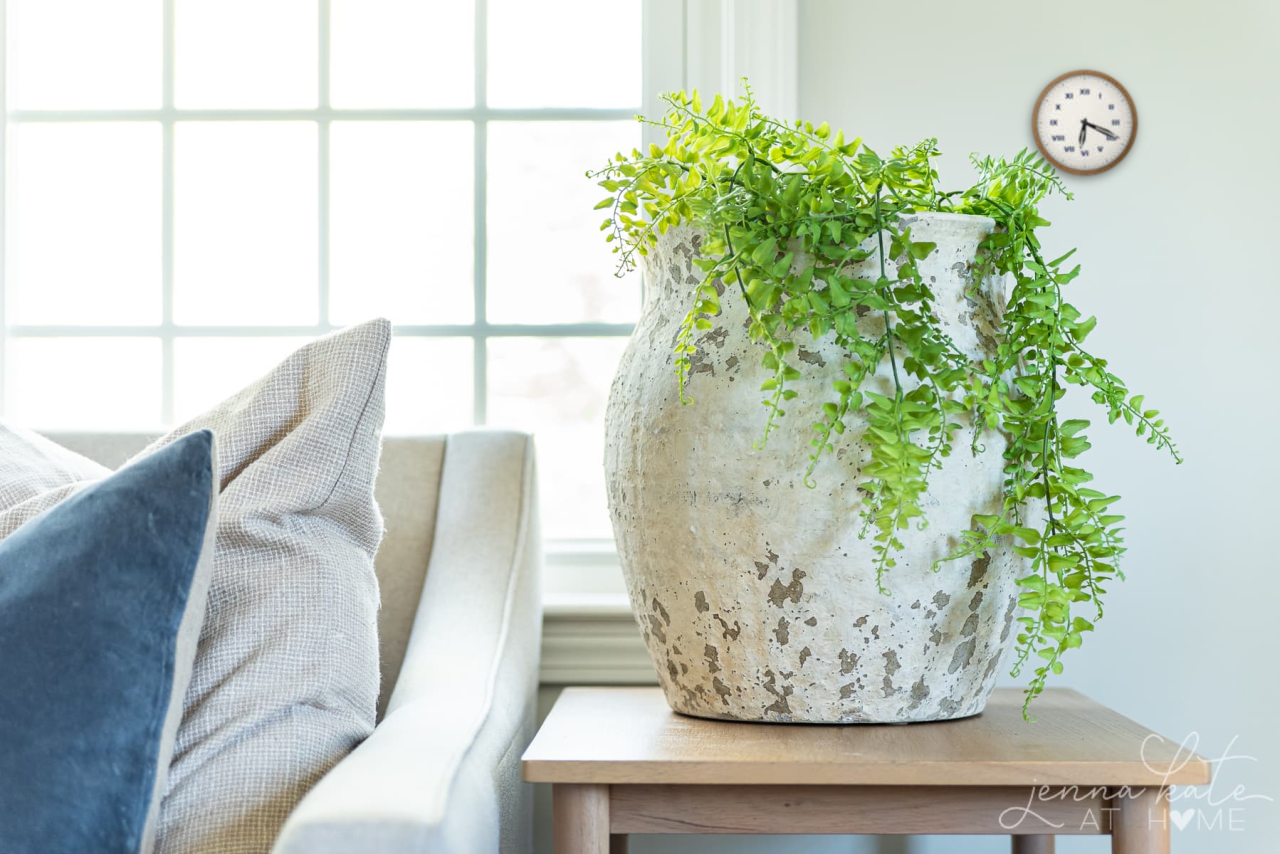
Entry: 6h19
